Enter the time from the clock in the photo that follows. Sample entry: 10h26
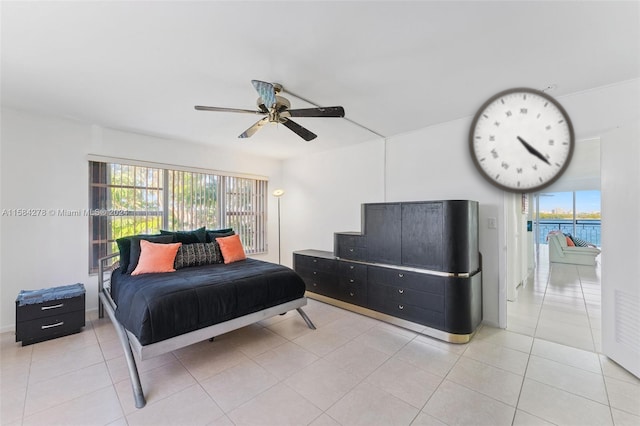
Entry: 4h21
